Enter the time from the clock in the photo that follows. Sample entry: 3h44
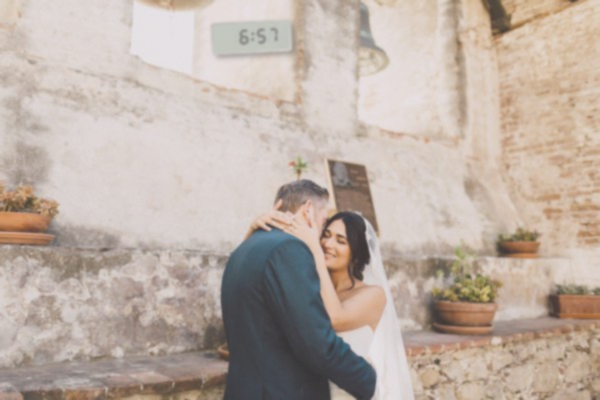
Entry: 6h57
